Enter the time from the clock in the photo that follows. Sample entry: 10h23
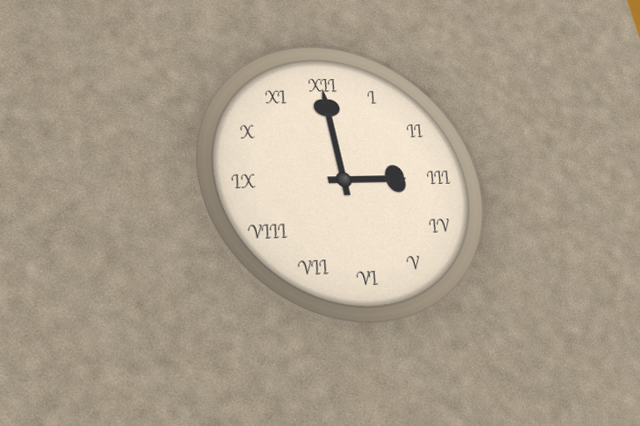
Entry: 3h00
